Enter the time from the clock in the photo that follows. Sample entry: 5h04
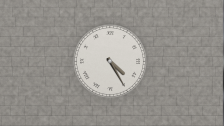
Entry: 4h25
